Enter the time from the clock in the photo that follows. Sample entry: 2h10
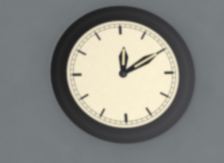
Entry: 12h10
